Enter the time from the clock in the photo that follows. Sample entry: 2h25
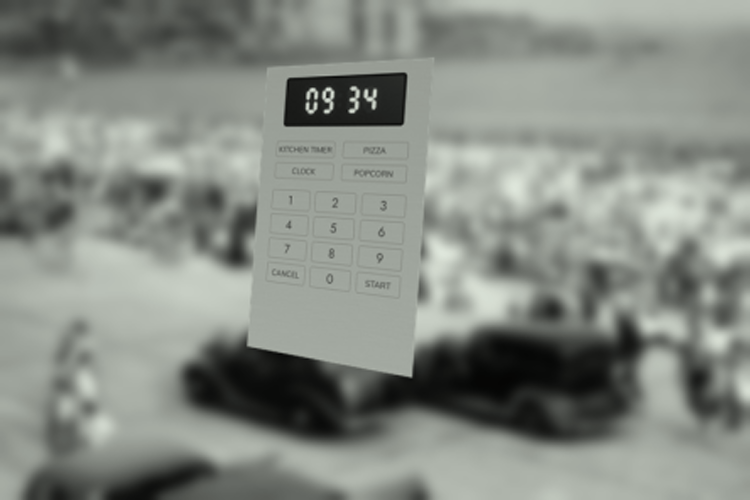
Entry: 9h34
